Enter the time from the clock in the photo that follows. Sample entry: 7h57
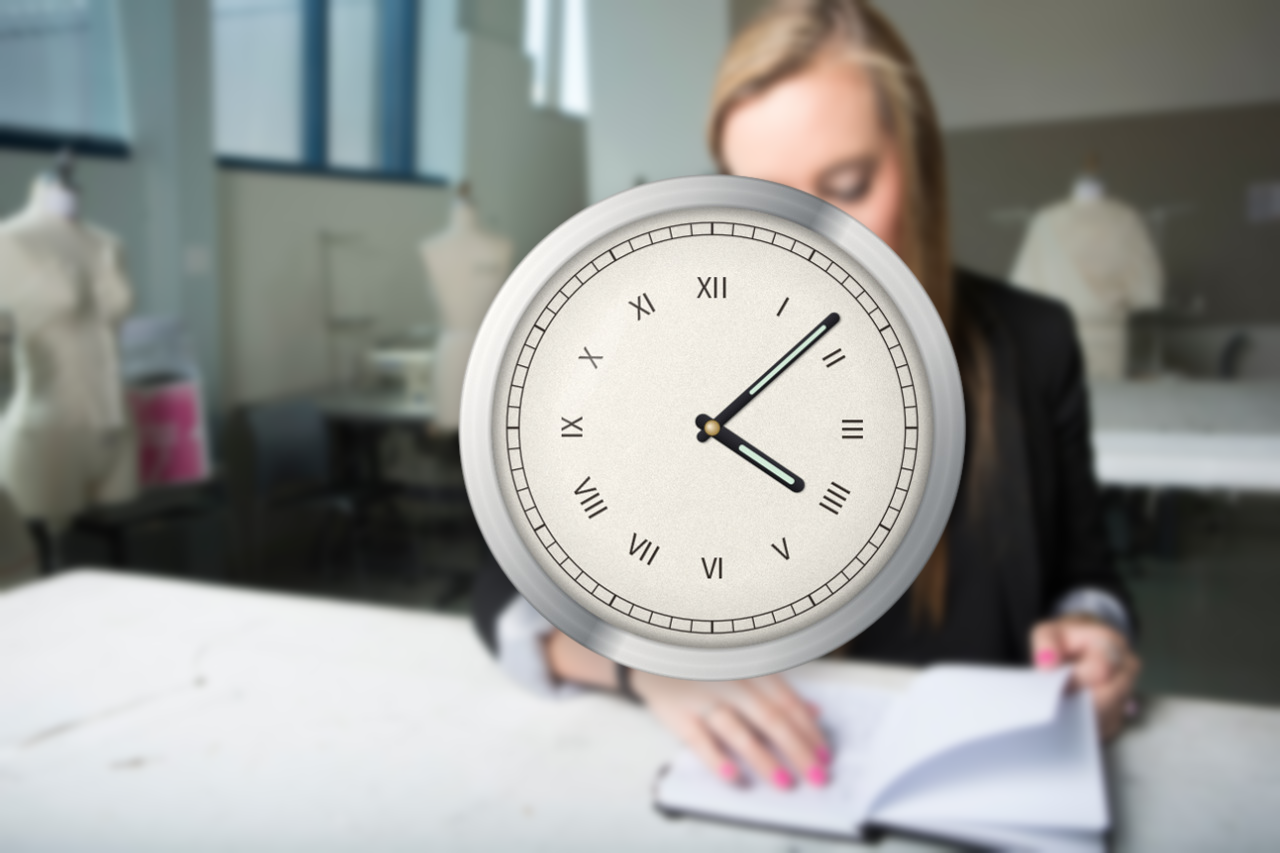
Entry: 4h08
